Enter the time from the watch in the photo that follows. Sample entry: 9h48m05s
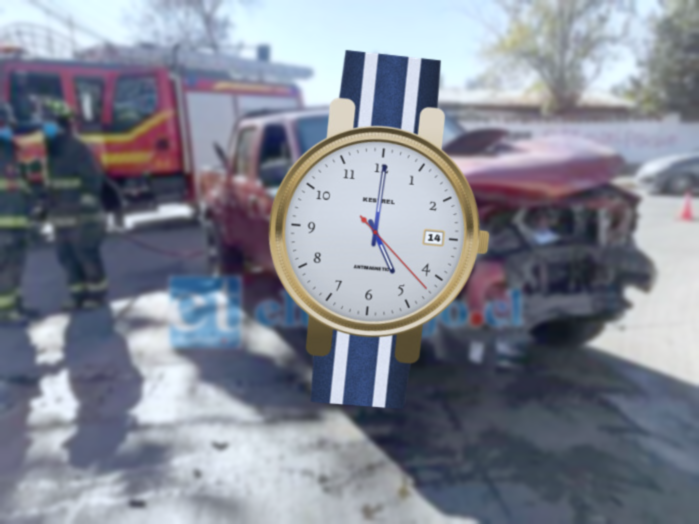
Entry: 5h00m22s
